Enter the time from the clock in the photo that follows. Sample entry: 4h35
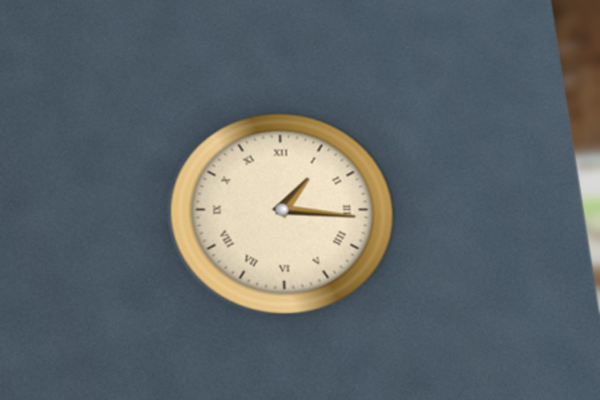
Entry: 1h16
